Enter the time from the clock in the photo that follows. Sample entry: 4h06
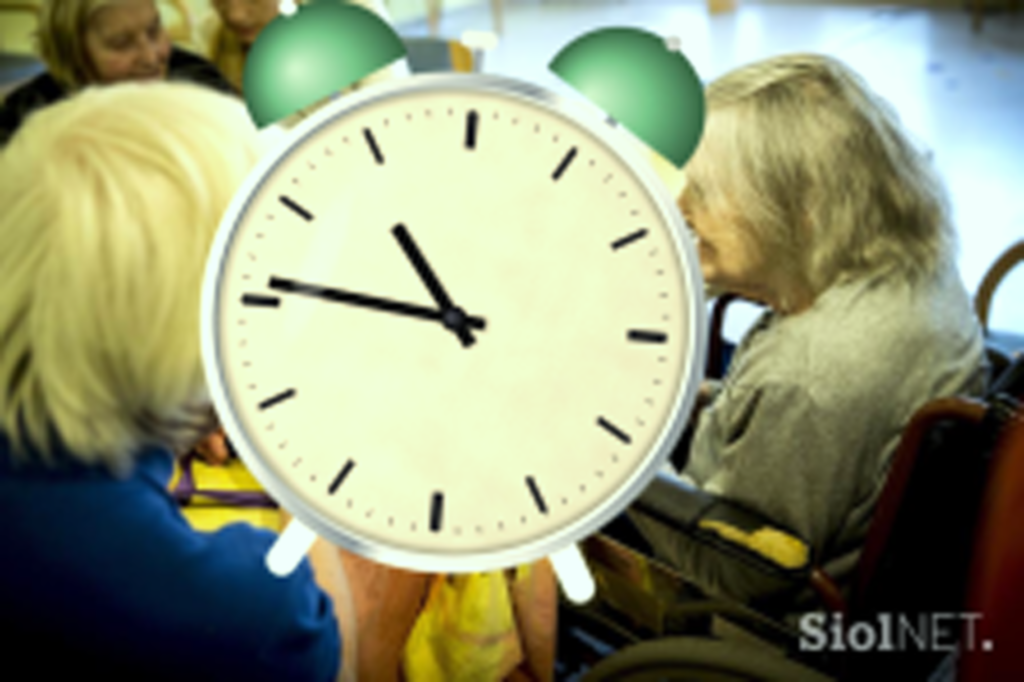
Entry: 10h46
